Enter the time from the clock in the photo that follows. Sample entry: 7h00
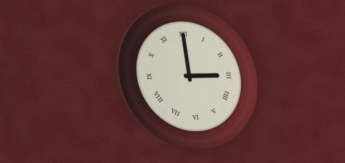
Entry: 3h00
